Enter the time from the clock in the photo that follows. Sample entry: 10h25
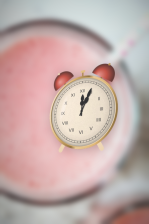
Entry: 12h04
